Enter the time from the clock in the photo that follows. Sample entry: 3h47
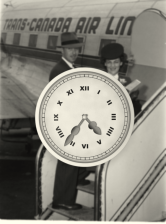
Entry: 4h36
